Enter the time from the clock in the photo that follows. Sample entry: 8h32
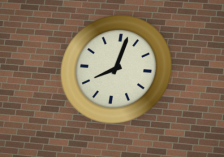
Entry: 8h02
